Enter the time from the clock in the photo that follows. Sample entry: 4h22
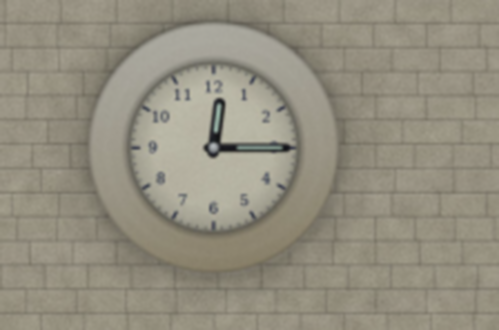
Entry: 12h15
